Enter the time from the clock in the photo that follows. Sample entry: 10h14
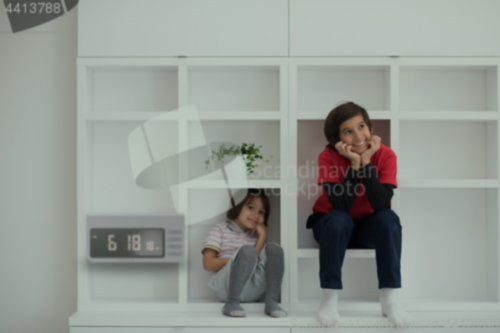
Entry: 6h18
